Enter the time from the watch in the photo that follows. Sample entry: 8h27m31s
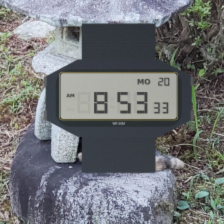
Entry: 8h53m33s
